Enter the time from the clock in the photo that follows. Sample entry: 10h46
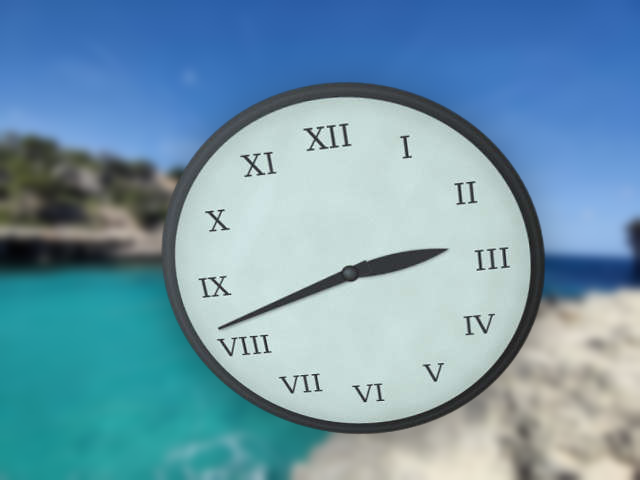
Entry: 2h42
